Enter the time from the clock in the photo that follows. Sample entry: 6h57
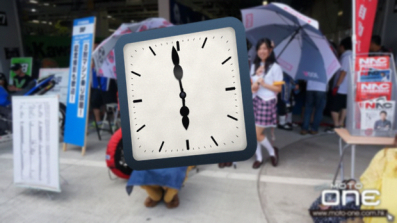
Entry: 5h59
